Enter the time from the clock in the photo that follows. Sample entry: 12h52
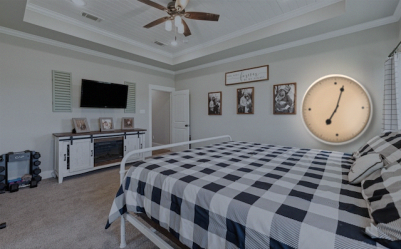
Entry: 7h03
